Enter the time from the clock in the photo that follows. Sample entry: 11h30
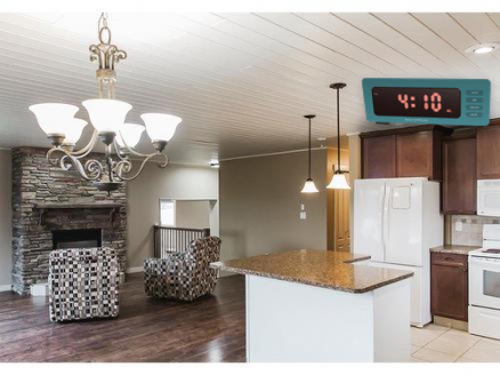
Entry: 4h10
